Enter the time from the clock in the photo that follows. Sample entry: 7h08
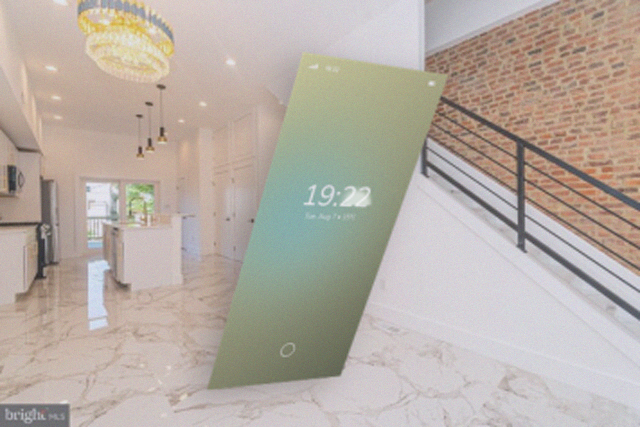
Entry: 19h22
